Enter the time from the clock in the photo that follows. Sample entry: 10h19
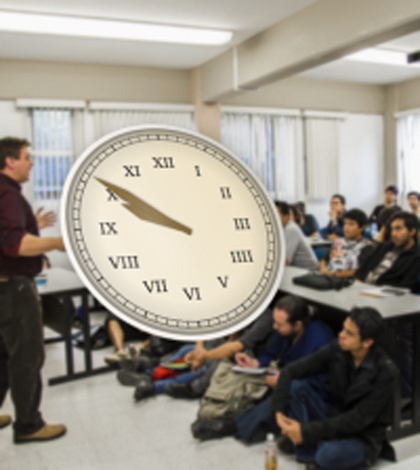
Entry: 9h51
